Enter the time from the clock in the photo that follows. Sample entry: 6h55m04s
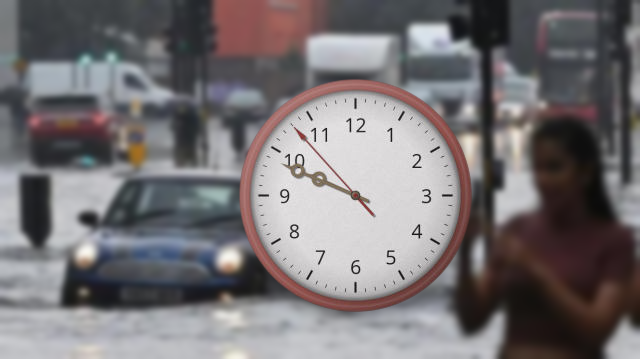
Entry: 9h48m53s
